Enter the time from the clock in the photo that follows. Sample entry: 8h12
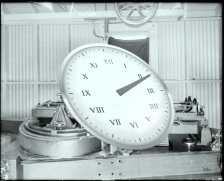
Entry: 2h11
